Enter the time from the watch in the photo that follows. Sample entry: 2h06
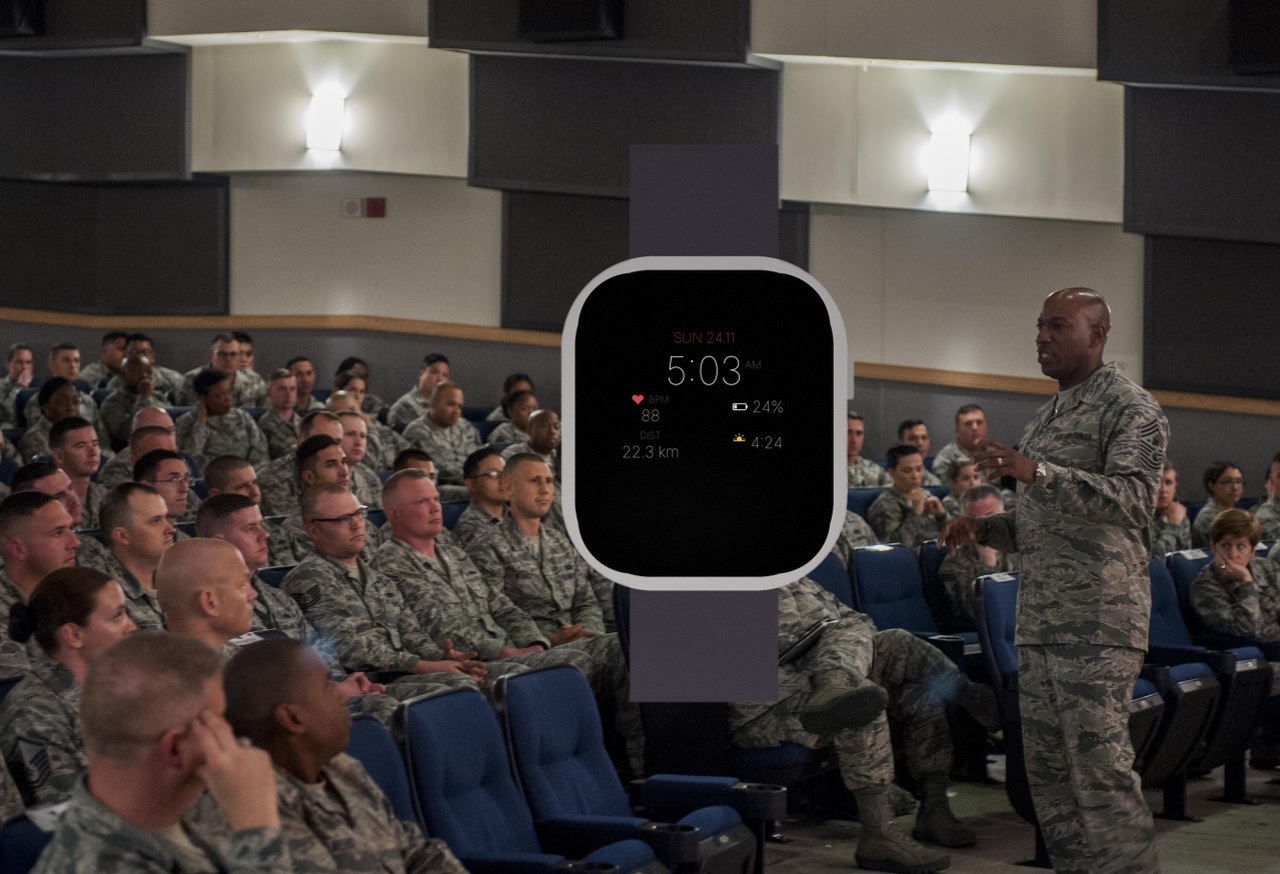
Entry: 5h03
